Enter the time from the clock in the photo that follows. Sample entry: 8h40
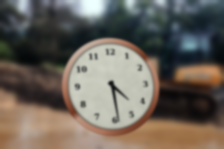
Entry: 4h29
